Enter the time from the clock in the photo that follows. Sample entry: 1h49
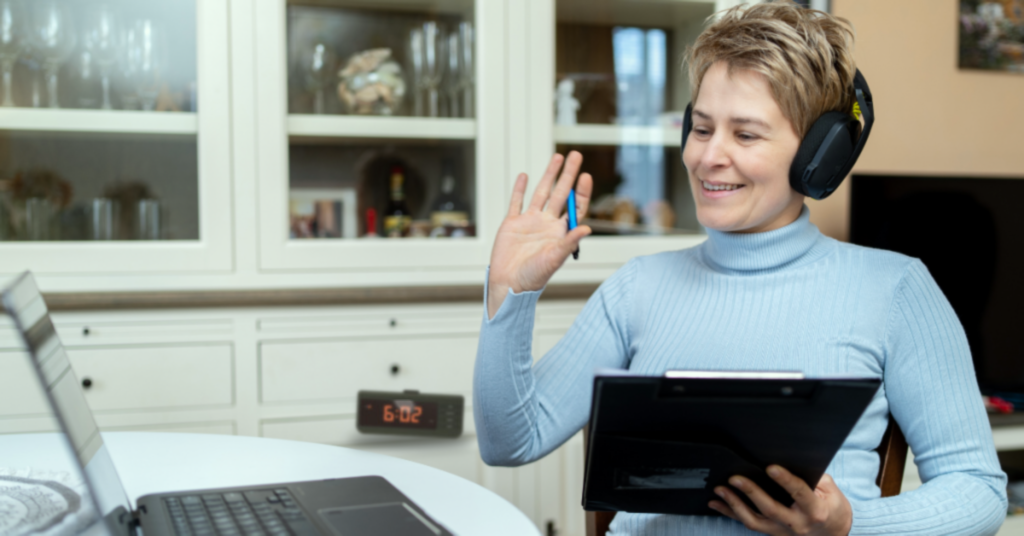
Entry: 6h02
